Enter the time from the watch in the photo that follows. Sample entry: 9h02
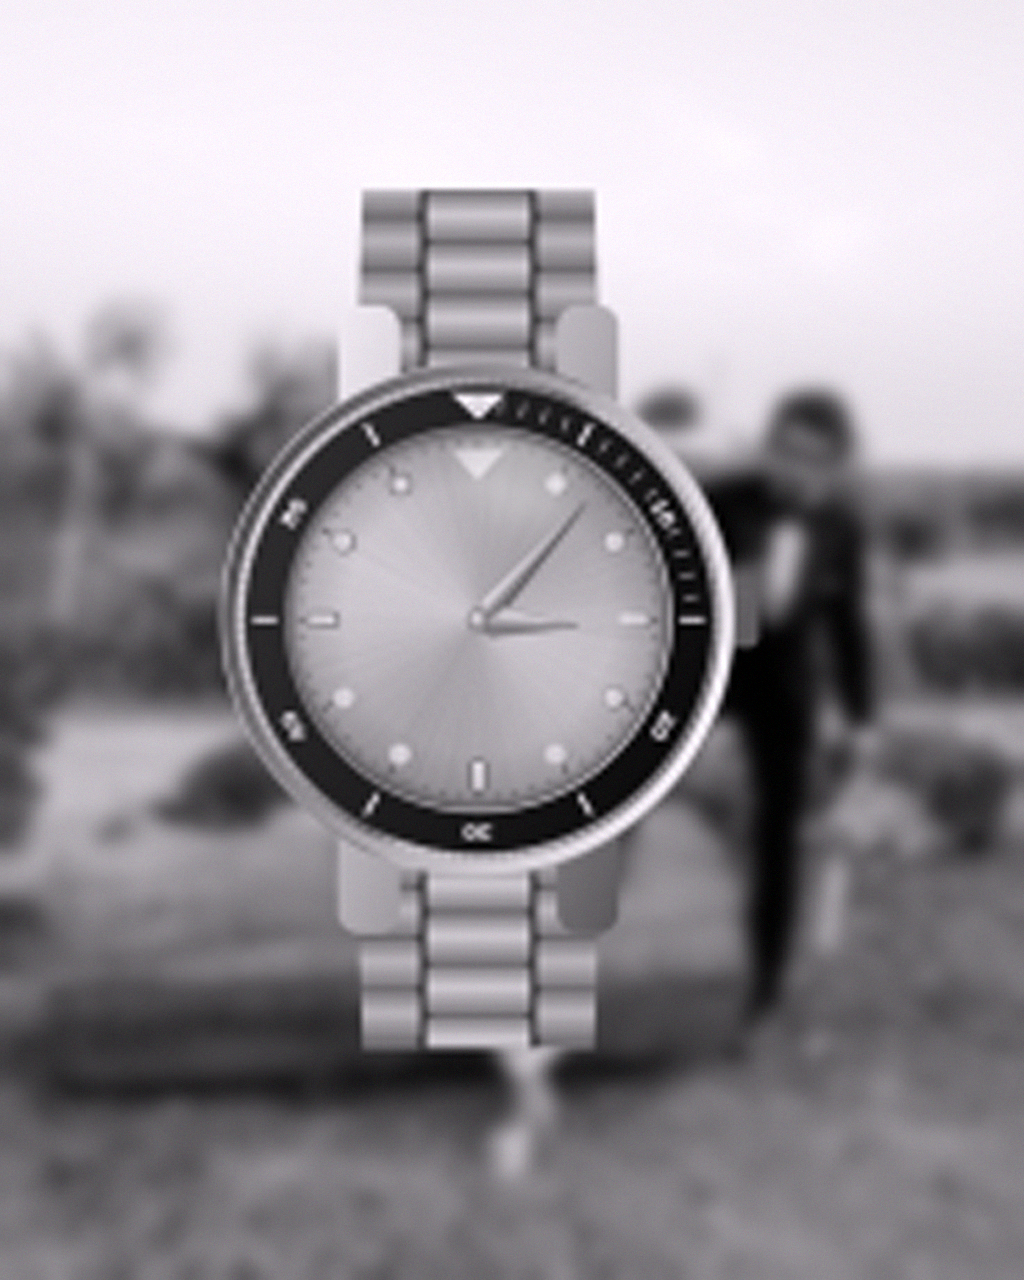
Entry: 3h07
